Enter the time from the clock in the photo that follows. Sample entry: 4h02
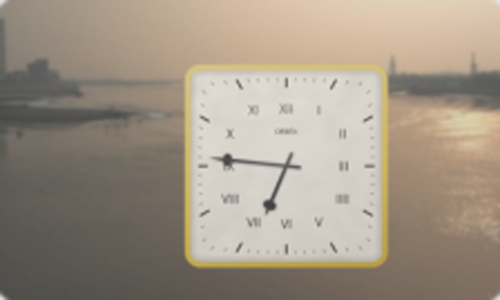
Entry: 6h46
